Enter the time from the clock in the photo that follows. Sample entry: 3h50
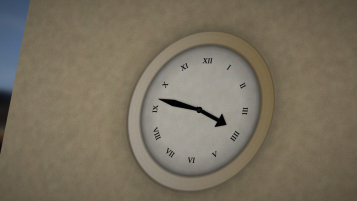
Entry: 3h47
